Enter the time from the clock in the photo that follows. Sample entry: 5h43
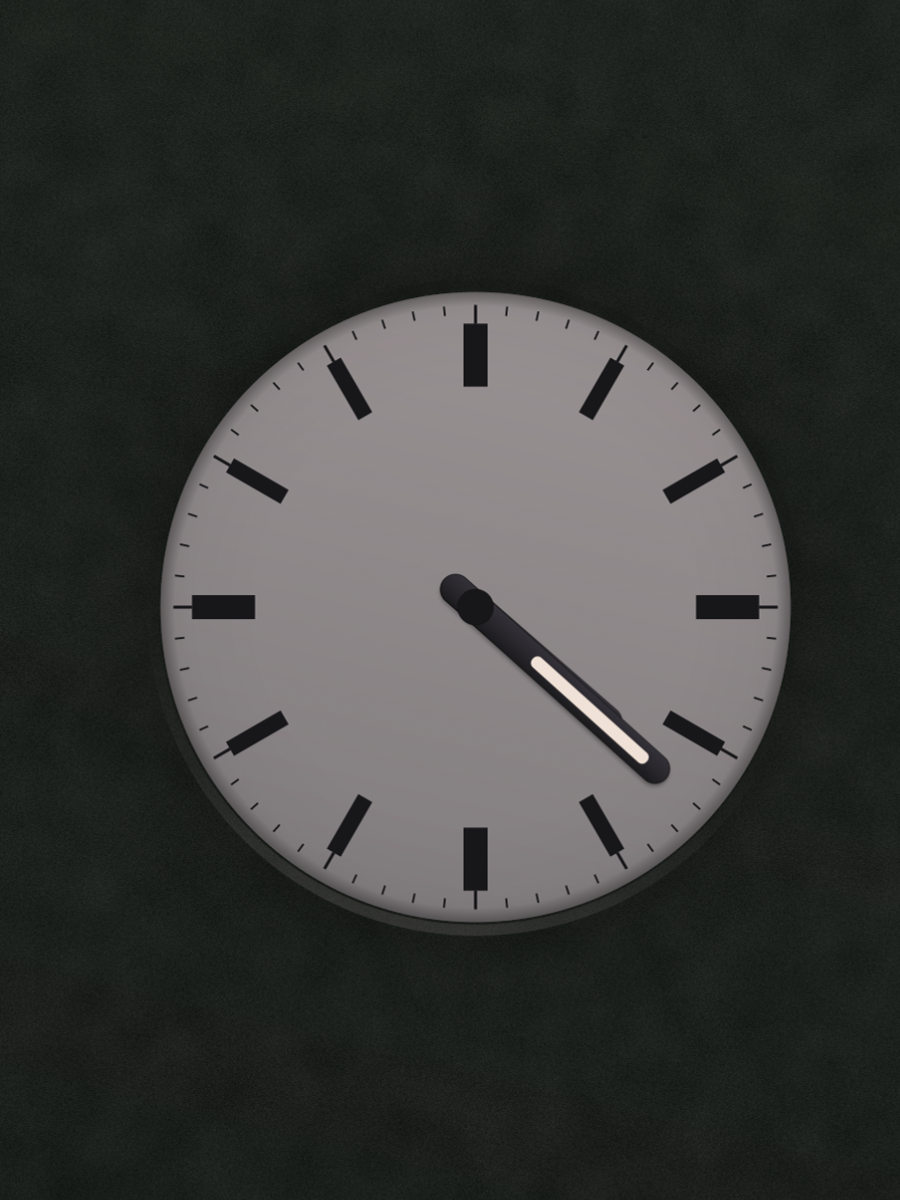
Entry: 4h22
